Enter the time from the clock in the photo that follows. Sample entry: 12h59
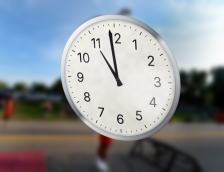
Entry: 10h59
